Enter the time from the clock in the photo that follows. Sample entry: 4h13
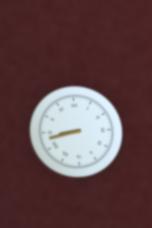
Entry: 8h43
